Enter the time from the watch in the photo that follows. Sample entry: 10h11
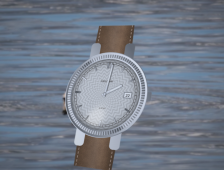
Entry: 2h01
